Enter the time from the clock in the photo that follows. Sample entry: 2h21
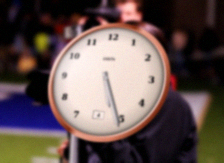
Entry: 5h26
